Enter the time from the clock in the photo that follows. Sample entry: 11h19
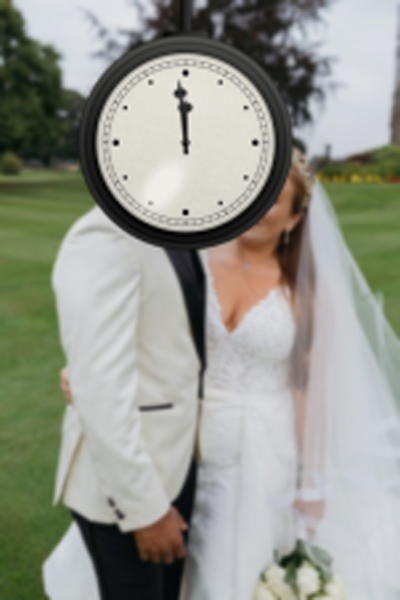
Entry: 11h59
